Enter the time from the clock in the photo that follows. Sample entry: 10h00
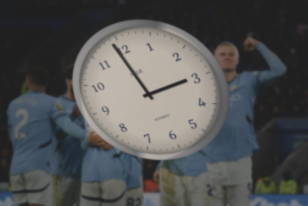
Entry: 2h59
